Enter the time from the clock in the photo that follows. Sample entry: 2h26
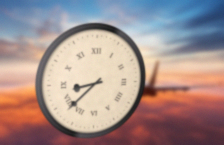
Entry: 8h38
